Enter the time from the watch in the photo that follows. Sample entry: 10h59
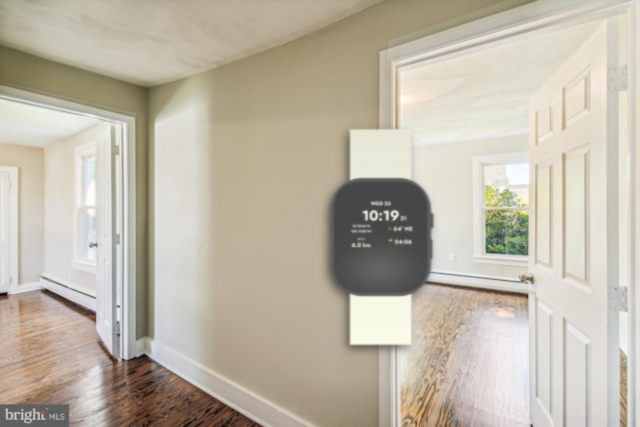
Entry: 10h19
